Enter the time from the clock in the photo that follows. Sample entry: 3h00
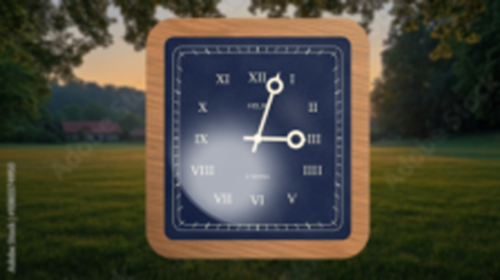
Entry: 3h03
